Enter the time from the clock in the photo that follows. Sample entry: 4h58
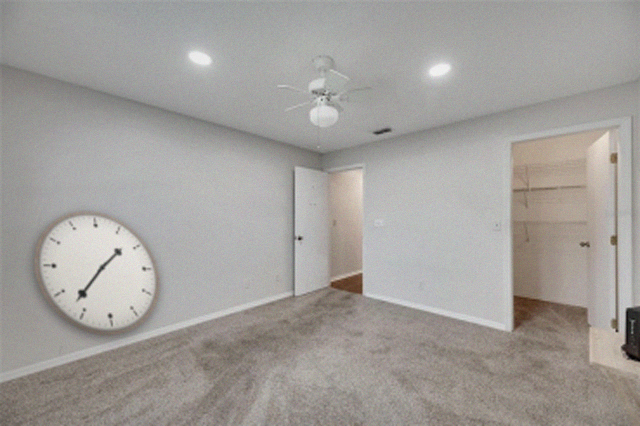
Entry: 1h37
